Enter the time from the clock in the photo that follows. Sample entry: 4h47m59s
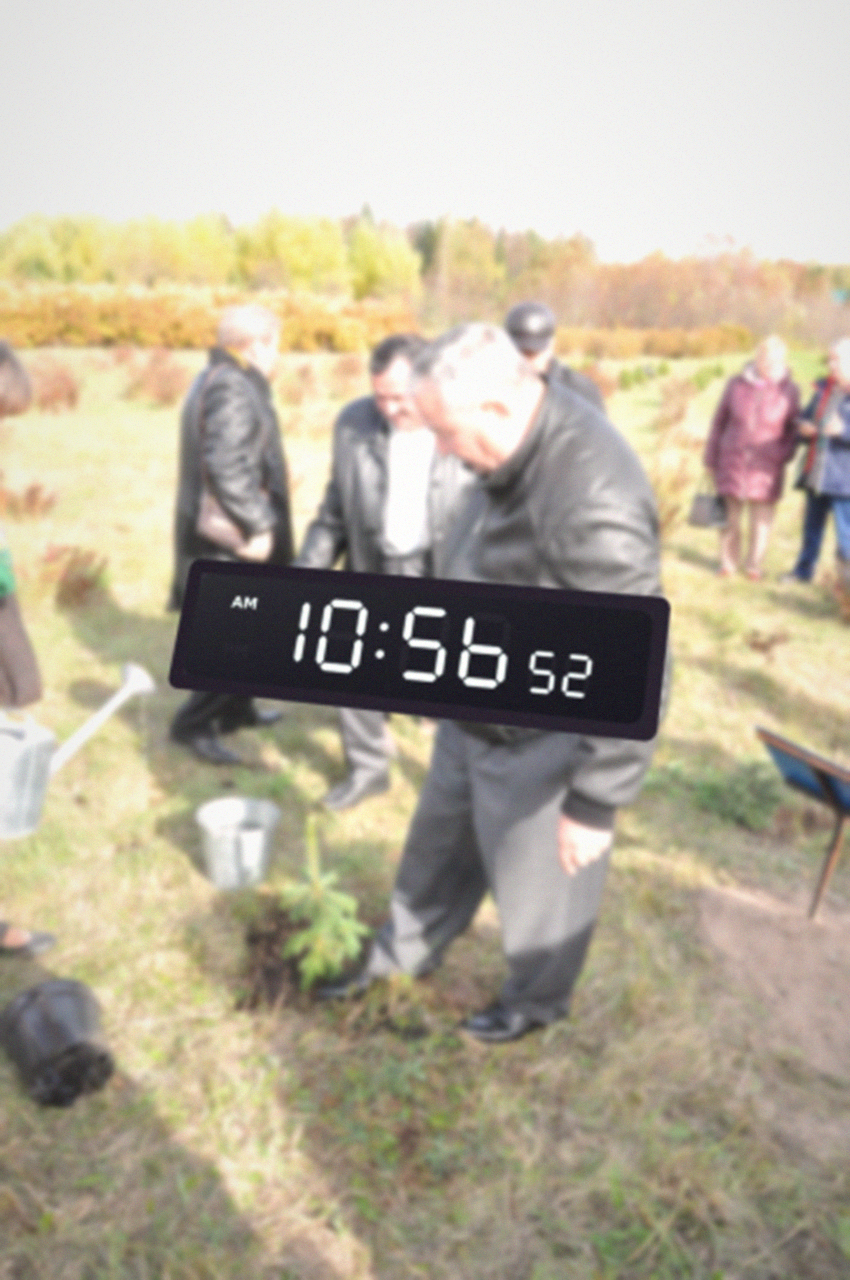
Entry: 10h56m52s
